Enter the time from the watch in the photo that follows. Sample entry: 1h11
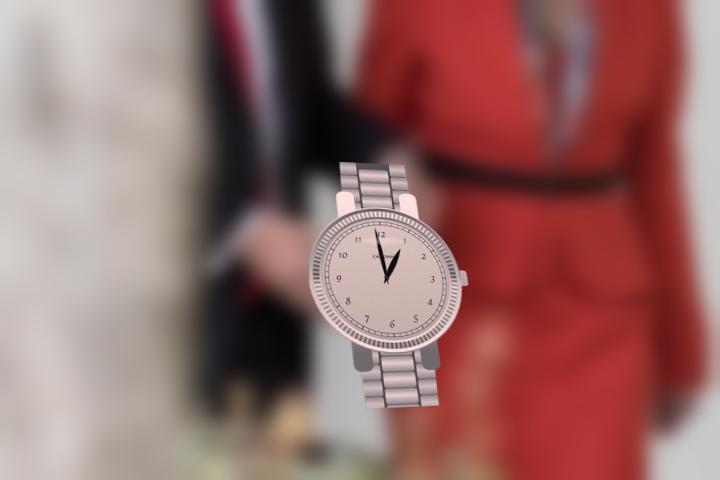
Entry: 12h59
